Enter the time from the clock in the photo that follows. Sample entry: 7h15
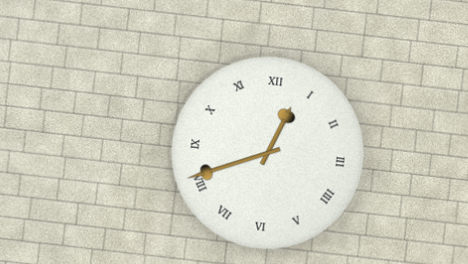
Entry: 12h41
